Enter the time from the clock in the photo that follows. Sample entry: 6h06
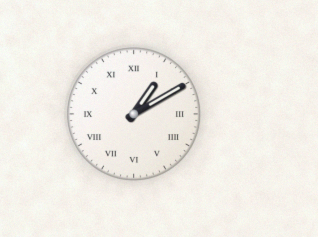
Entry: 1h10
